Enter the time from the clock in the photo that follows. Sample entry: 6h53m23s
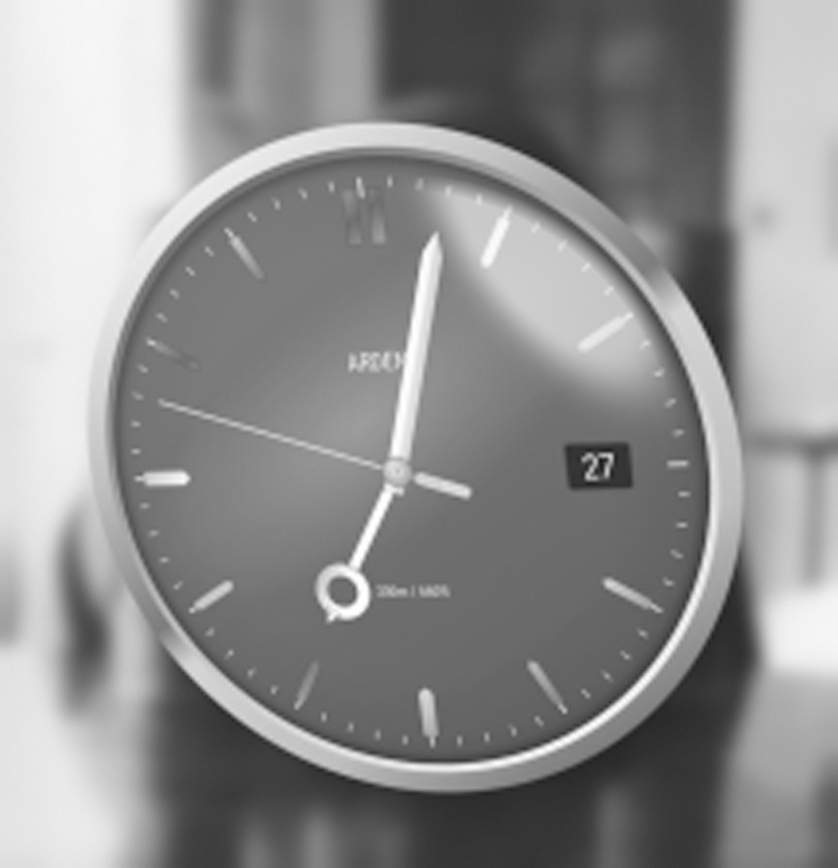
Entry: 7h02m48s
